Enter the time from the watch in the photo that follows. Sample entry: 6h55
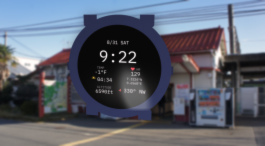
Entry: 9h22
